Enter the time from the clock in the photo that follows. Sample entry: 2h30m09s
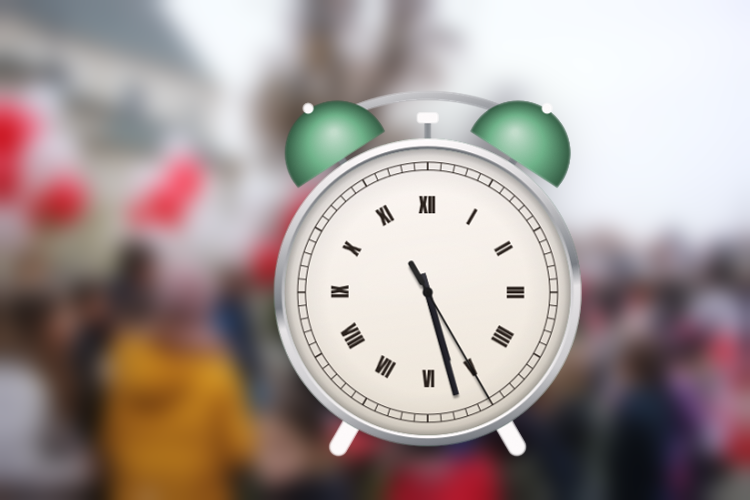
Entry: 5h27m25s
